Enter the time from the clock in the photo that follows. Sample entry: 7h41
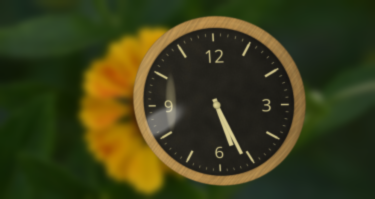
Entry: 5h26
